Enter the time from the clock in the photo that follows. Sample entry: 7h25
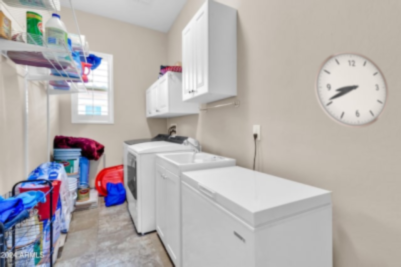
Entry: 8h41
